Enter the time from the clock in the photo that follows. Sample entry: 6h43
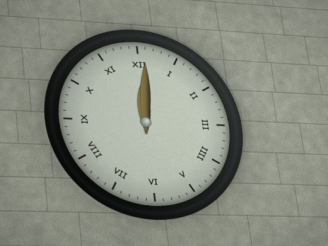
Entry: 12h01
